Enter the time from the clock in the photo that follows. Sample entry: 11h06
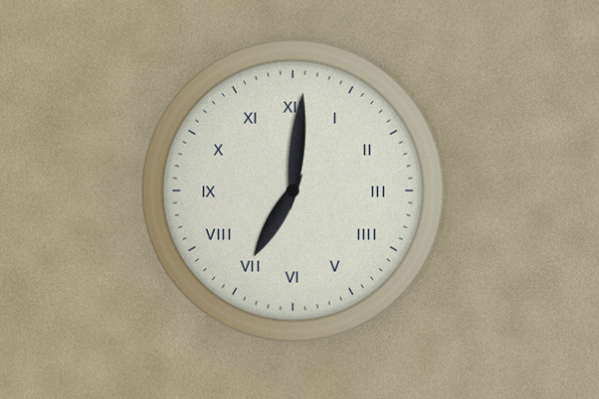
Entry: 7h01
